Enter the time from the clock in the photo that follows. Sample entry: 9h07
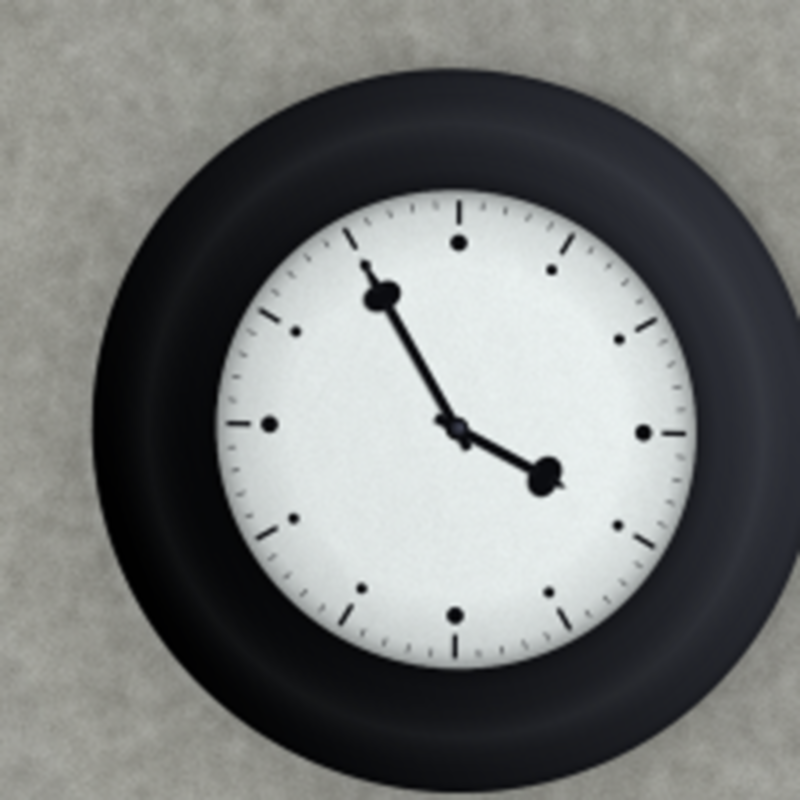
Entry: 3h55
